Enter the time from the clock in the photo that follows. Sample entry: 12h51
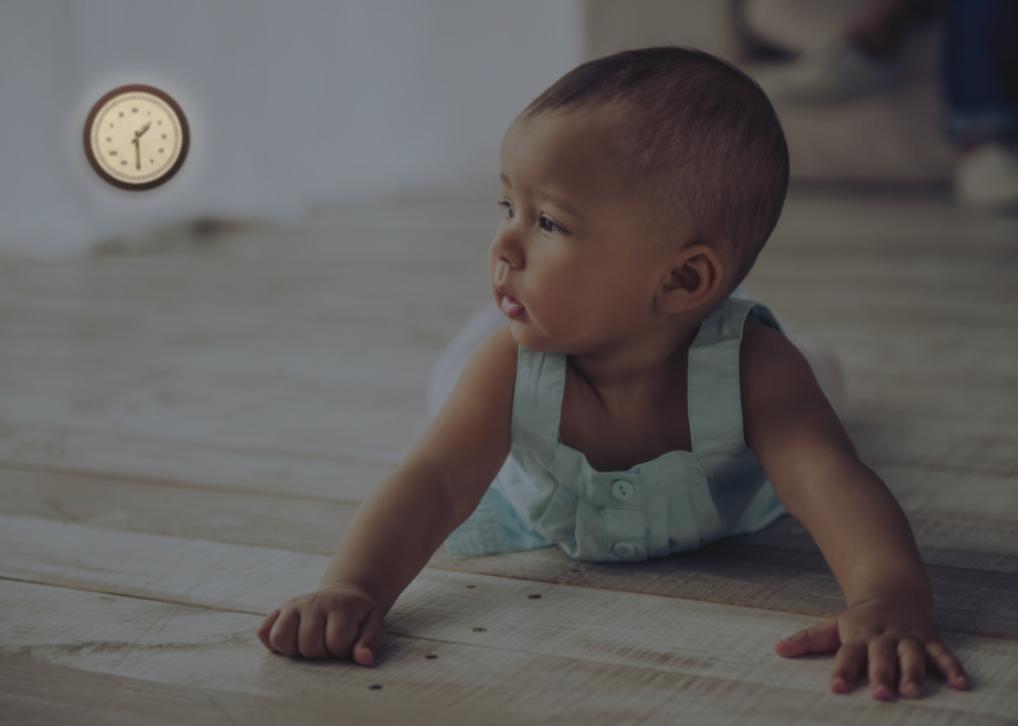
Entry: 1h30
